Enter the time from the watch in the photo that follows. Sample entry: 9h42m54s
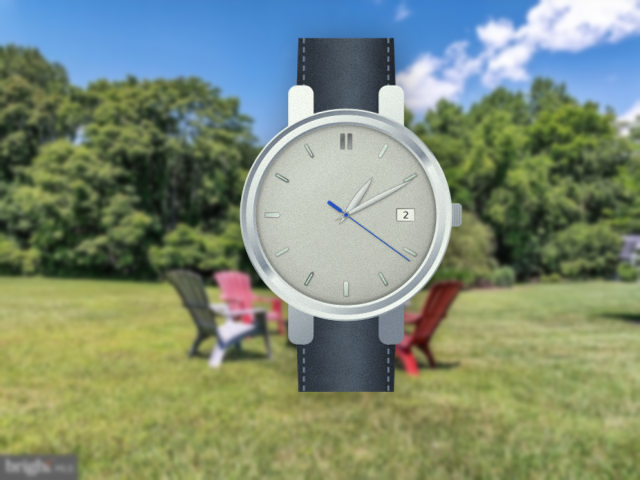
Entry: 1h10m21s
